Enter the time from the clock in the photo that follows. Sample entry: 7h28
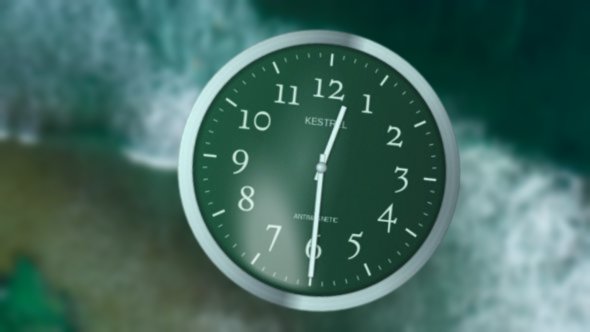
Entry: 12h30
